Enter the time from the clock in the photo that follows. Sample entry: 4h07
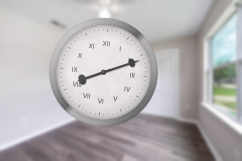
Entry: 8h11
